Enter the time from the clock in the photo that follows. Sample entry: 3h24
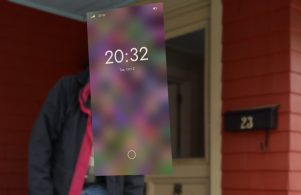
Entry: 20h32
